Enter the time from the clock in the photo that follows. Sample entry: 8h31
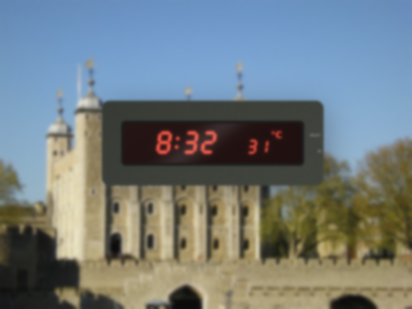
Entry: 8h32
